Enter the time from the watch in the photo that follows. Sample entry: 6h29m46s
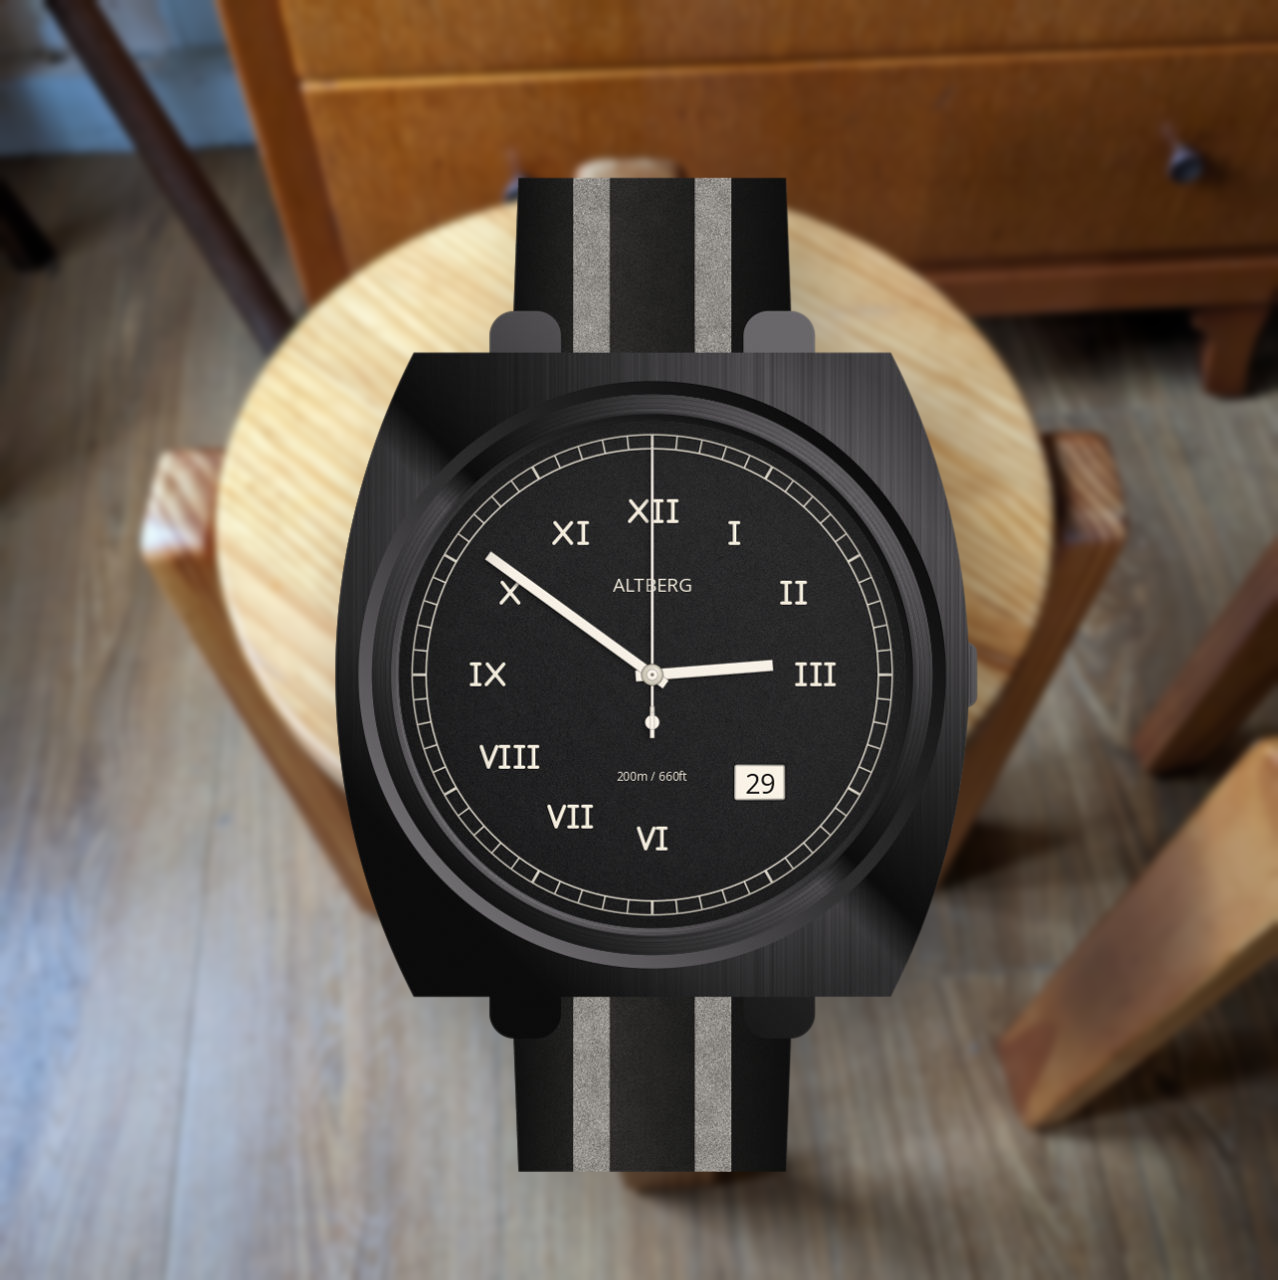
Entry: 2h51m00s
